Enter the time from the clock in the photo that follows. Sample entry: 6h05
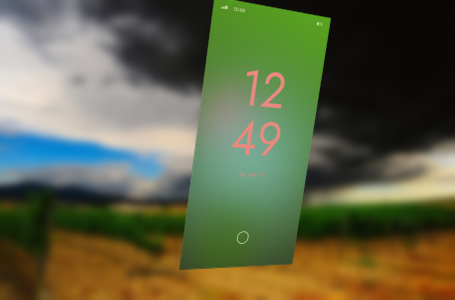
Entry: 12h49
